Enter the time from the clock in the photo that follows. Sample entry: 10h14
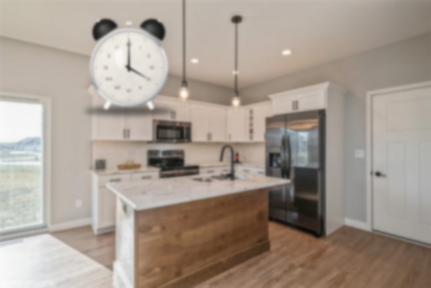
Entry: 4h00
